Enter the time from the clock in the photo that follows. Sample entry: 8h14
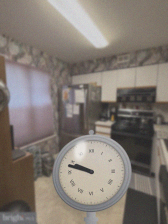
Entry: 9h48
